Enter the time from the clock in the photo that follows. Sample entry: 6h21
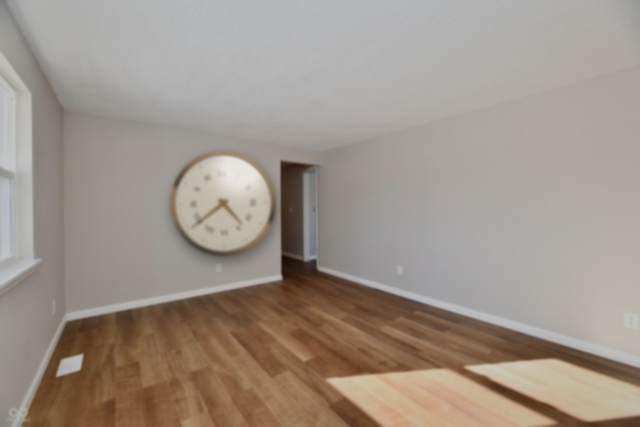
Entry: 4h39
